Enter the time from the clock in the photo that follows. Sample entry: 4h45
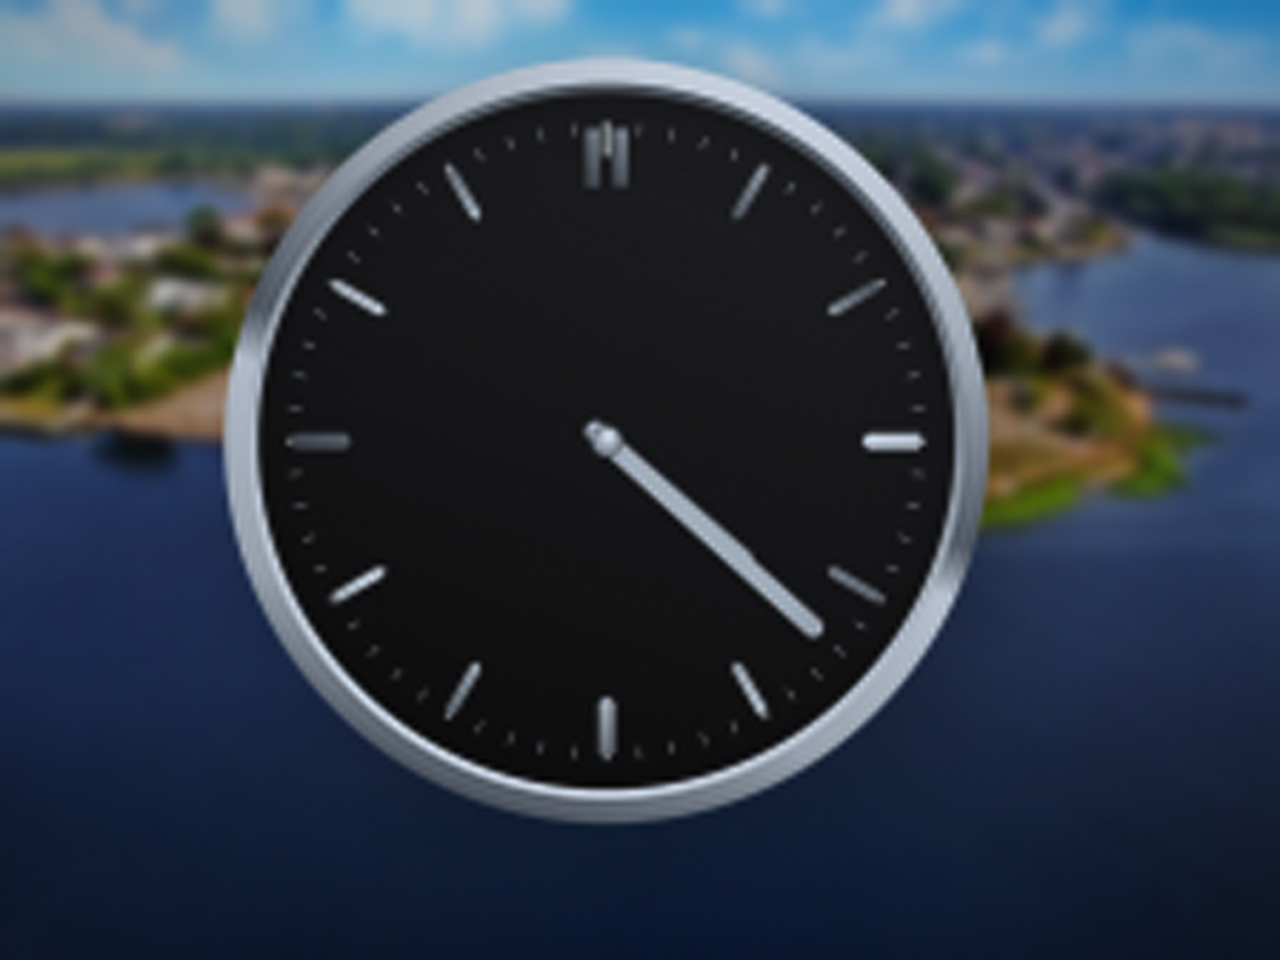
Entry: 4h22
